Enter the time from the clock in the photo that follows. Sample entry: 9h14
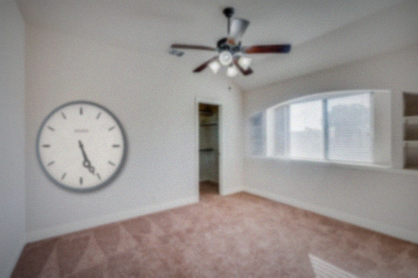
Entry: 5h26
